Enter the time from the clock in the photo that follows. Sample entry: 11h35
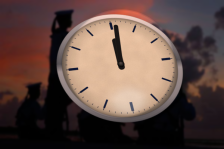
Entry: 12h01
